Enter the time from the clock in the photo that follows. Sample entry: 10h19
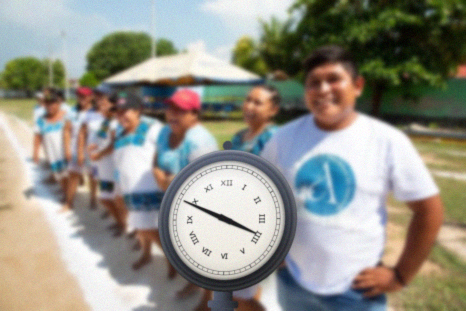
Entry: 3h49
